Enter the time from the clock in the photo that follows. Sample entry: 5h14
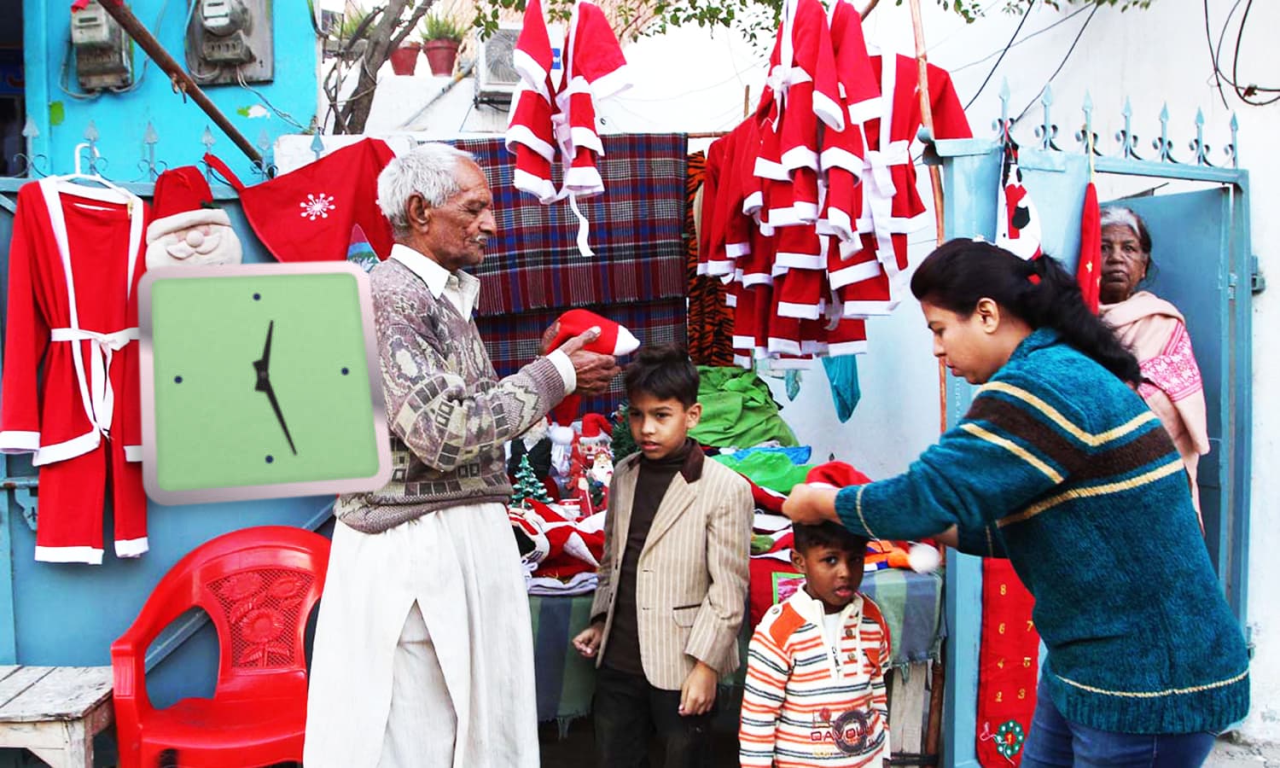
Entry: 12h27
